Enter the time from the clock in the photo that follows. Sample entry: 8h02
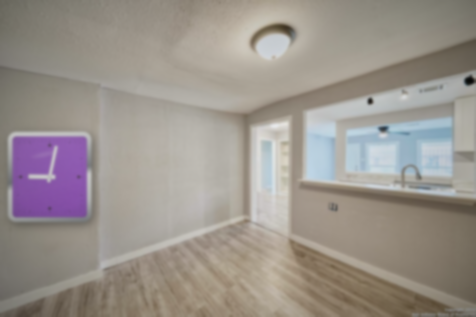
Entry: 9h02
